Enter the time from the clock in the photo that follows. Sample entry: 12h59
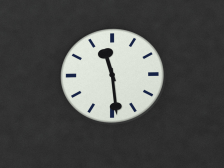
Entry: 11h29
